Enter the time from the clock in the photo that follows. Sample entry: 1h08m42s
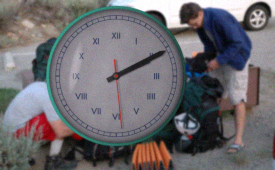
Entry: 2h10m29s
